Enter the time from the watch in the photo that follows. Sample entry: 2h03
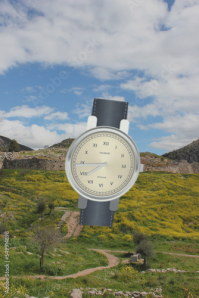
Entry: 7h44
